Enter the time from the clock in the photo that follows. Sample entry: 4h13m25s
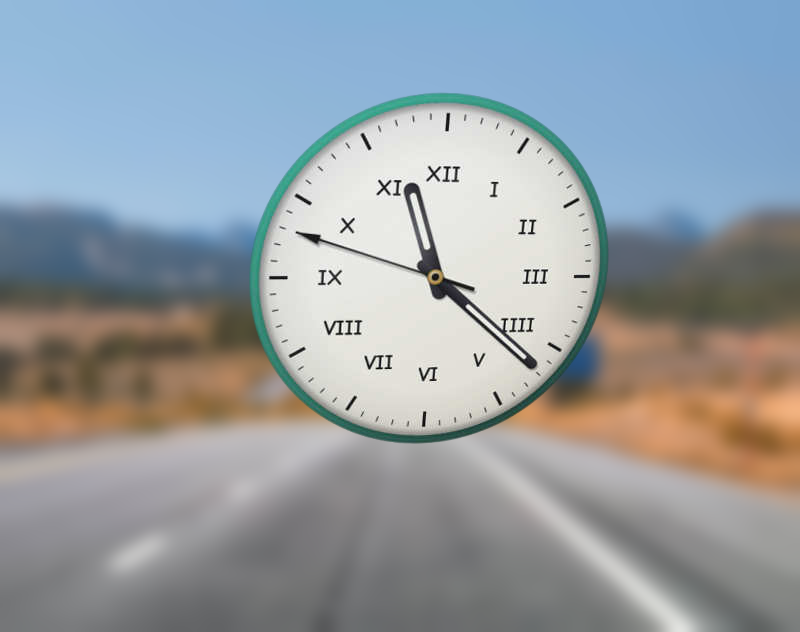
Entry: 11h21m48s
